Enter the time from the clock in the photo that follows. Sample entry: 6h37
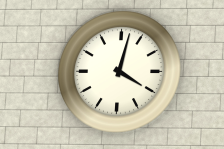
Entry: 4h02
